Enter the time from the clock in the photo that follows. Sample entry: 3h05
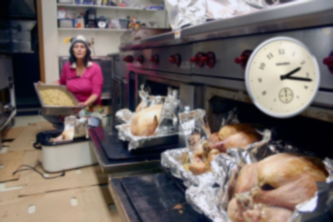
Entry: 2h17
